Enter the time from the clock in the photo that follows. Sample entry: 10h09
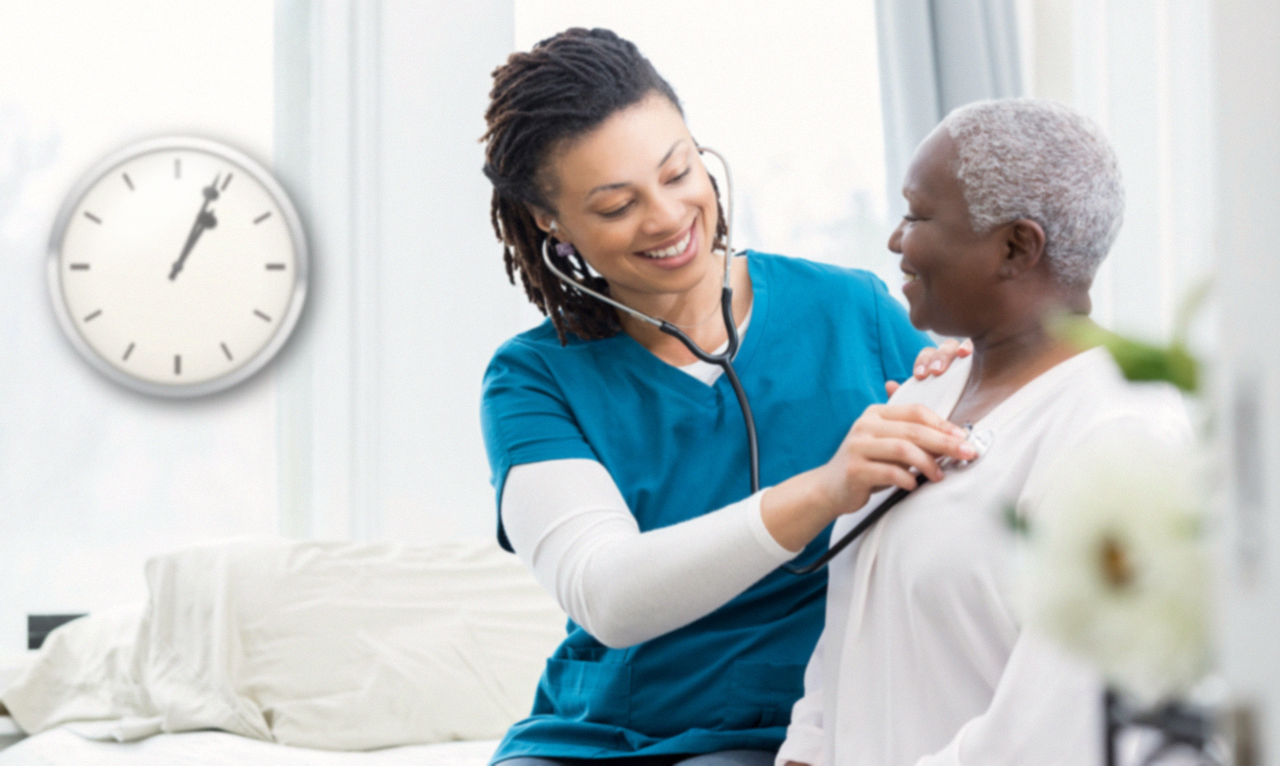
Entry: 1h04
